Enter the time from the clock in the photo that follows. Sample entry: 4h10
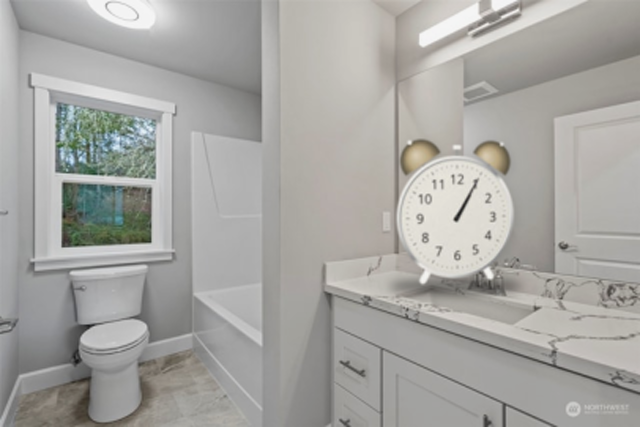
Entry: 1h05
